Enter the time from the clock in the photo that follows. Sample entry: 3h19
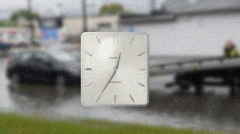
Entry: 12h35
